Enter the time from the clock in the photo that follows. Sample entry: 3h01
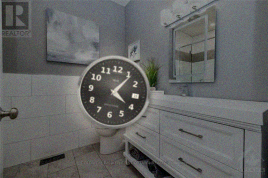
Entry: 4h06
